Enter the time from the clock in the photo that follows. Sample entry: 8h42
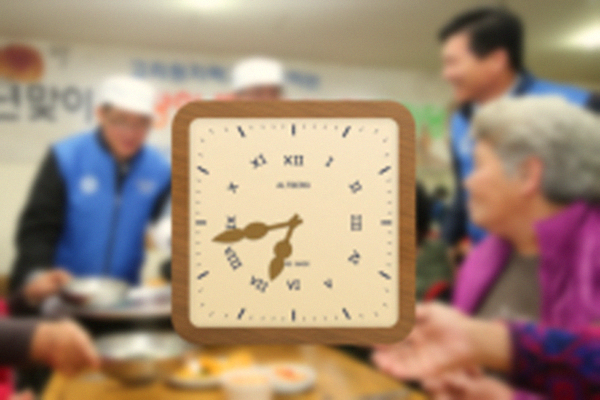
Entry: 6h43
